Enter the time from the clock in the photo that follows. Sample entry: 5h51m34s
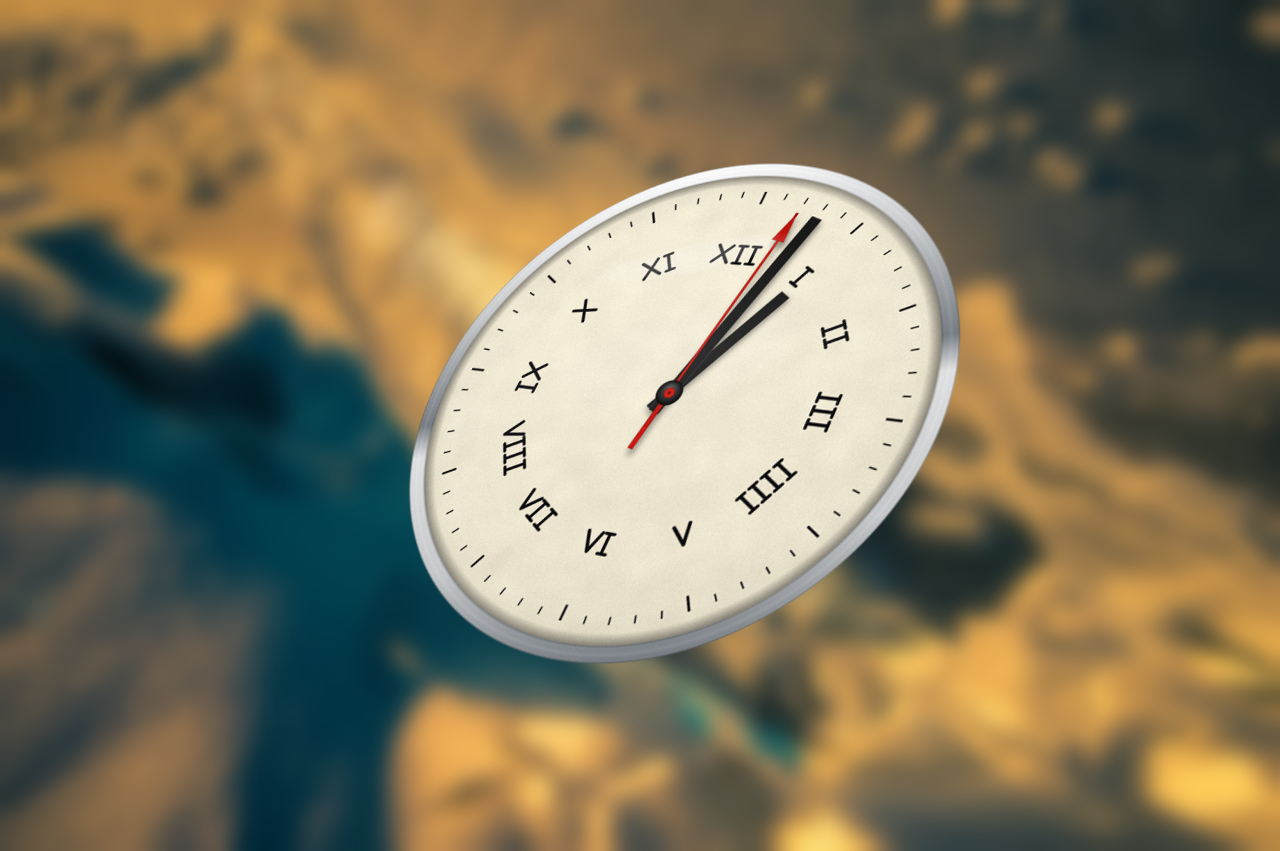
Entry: 1h03m02s
